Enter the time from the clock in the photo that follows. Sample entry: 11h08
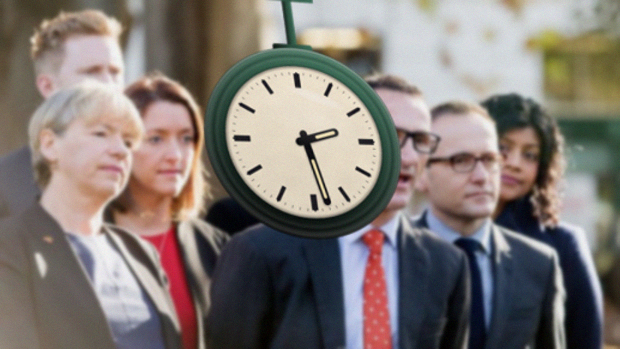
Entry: 2h28
